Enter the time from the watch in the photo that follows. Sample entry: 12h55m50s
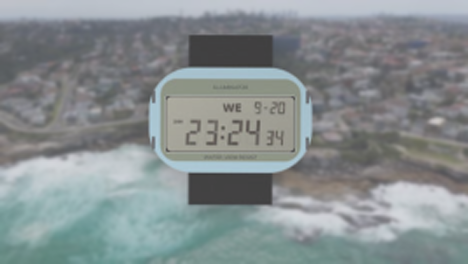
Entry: 23h24m34s
